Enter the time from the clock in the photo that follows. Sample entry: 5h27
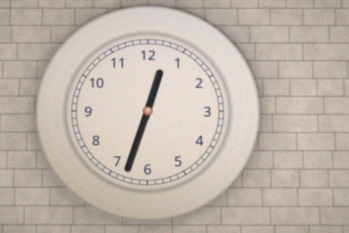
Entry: 12h33
